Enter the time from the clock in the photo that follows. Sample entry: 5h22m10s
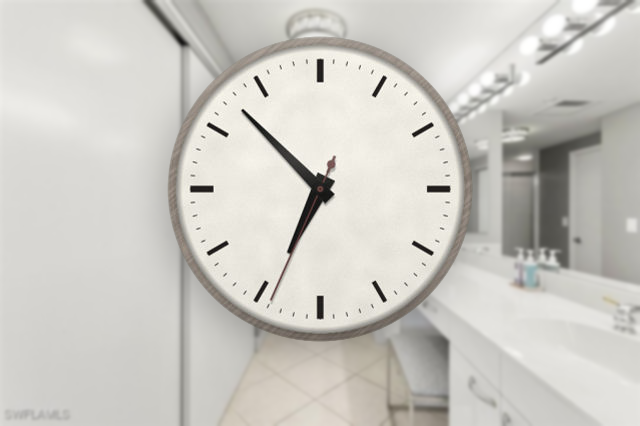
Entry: 6h52m34s
